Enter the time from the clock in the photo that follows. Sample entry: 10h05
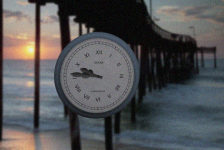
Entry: 9h46
